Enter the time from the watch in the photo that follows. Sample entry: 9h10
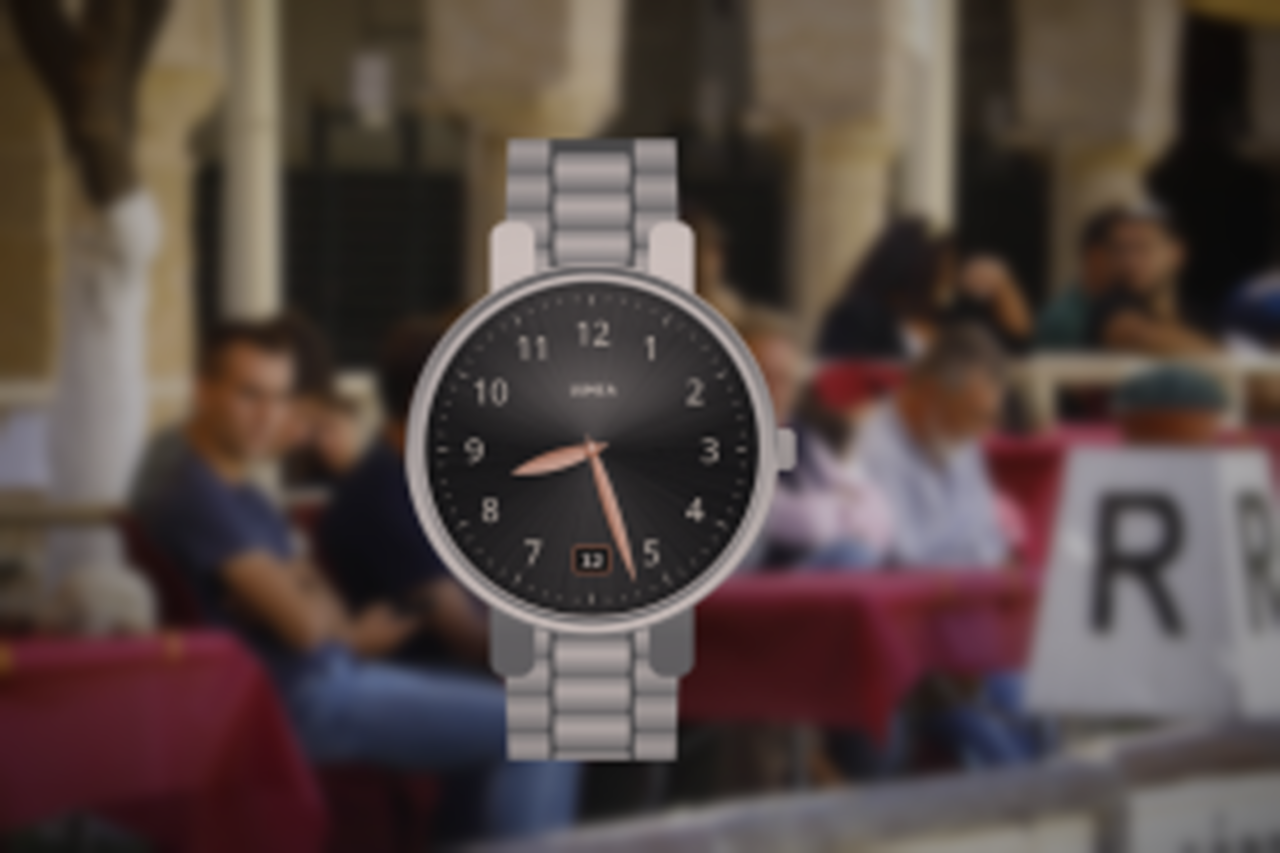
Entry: 8h27
